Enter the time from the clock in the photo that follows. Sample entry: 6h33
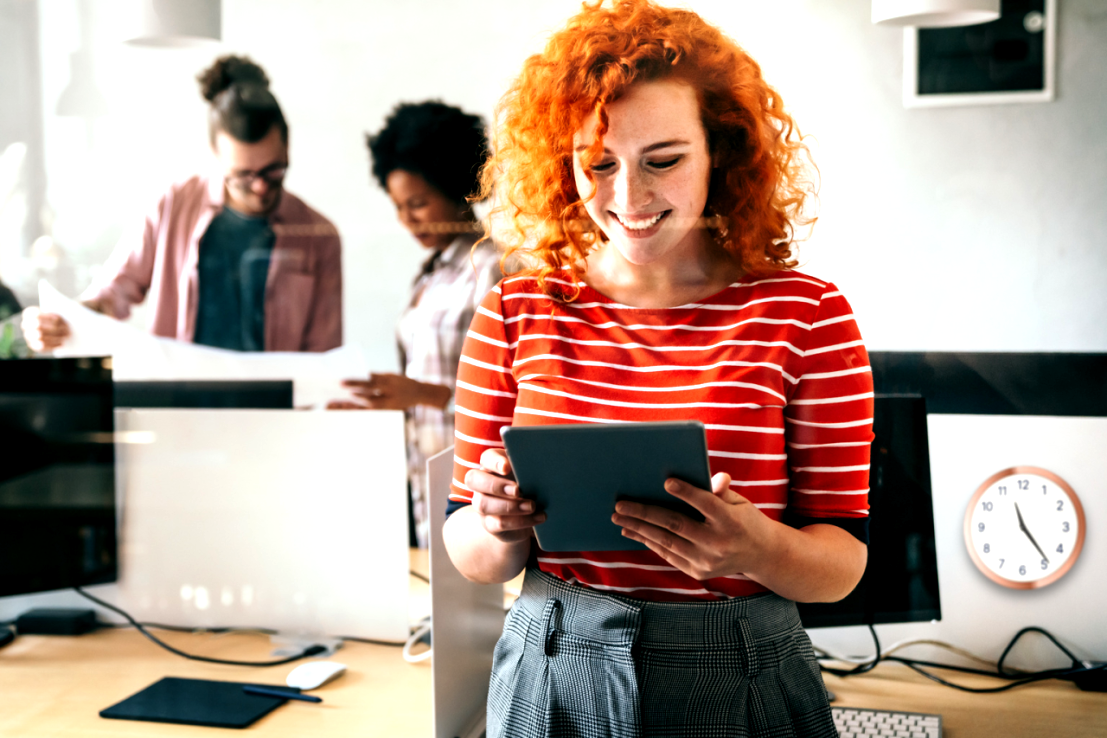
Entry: 11h24
